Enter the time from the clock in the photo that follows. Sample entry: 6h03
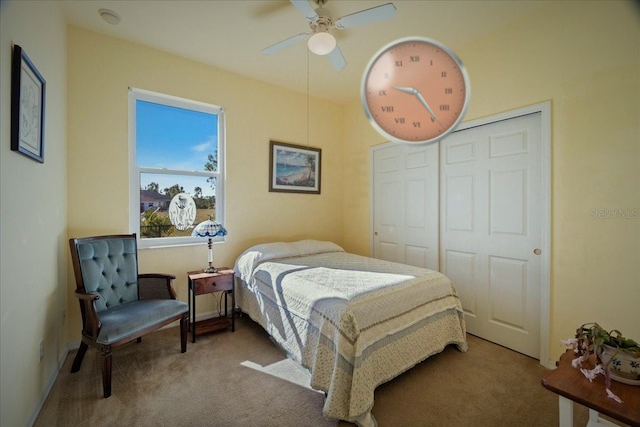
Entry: 9h24
